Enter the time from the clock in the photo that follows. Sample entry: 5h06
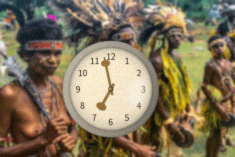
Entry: 6h58
